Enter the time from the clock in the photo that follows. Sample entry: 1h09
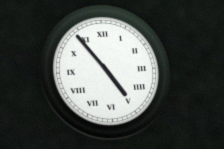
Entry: 4h54
